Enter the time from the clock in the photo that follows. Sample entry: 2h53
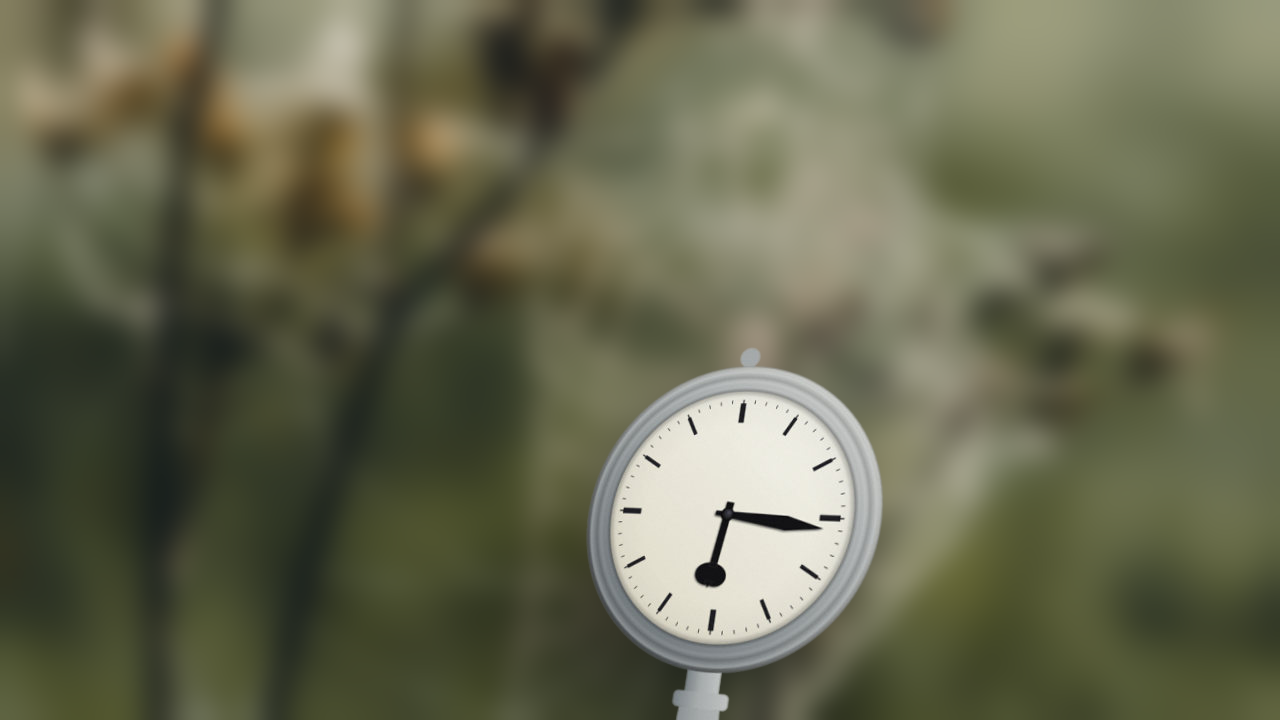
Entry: 6h16
